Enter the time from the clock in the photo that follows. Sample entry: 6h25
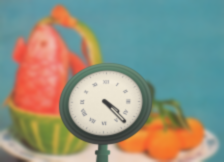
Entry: 4h23
